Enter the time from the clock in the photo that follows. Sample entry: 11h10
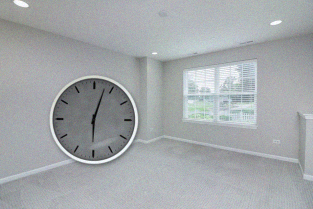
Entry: 6h03
